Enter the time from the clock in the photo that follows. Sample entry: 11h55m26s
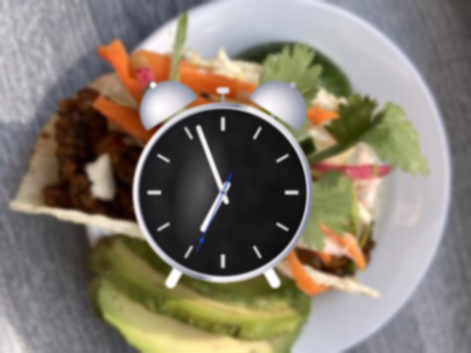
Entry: 6h56m34s
